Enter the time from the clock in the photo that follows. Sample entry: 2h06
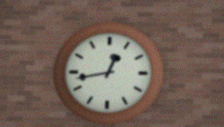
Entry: 12h43
